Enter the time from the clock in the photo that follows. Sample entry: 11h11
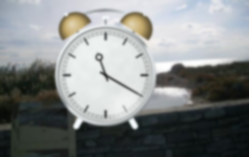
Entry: 11h20
